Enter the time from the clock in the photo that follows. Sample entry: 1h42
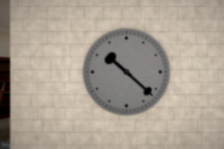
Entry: 10h22
